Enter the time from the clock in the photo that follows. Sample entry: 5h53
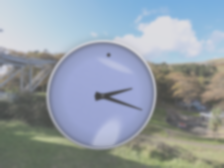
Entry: 2h17
